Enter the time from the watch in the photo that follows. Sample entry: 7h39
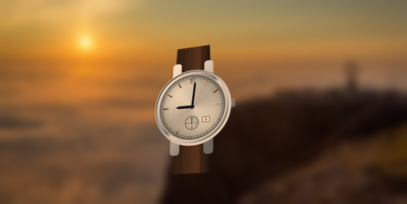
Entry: 9h01
